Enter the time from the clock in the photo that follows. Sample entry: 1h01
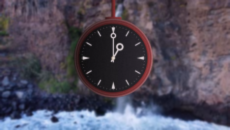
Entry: 1h00
